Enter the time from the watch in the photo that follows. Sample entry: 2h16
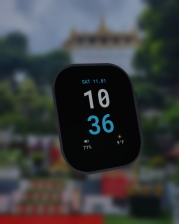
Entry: 10h36
